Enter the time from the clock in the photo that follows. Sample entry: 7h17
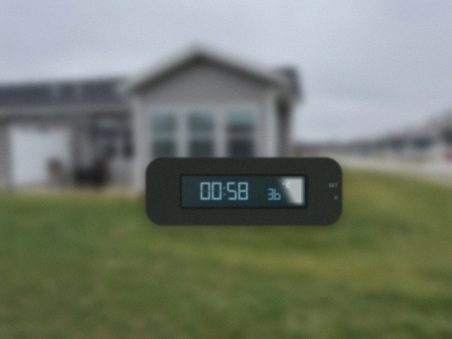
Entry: 0h58
